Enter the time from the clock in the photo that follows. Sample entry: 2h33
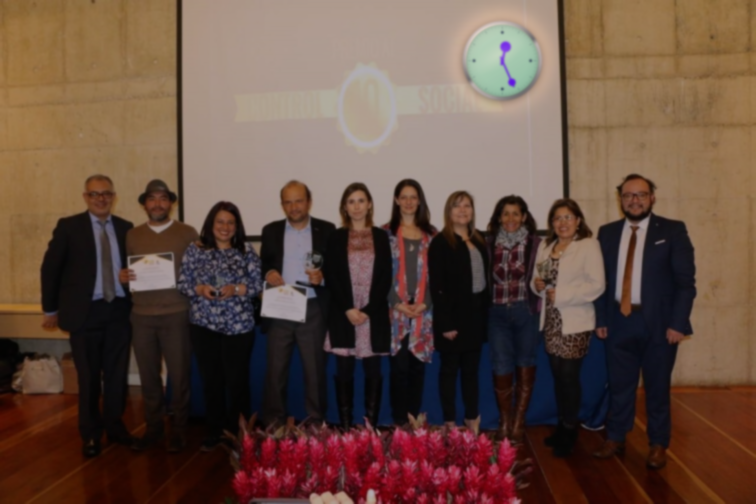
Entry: 12h26
